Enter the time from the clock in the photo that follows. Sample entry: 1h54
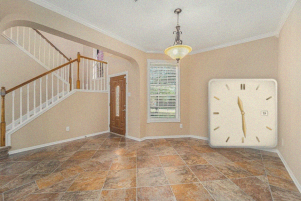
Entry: 11h29
